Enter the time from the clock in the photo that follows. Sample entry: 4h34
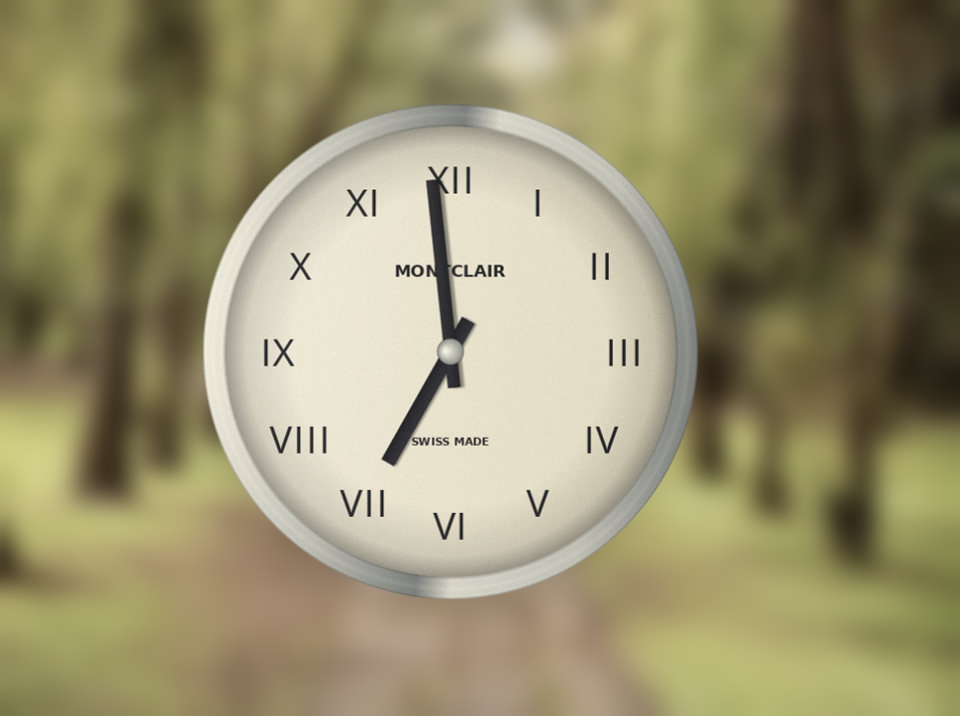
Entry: 6h59
